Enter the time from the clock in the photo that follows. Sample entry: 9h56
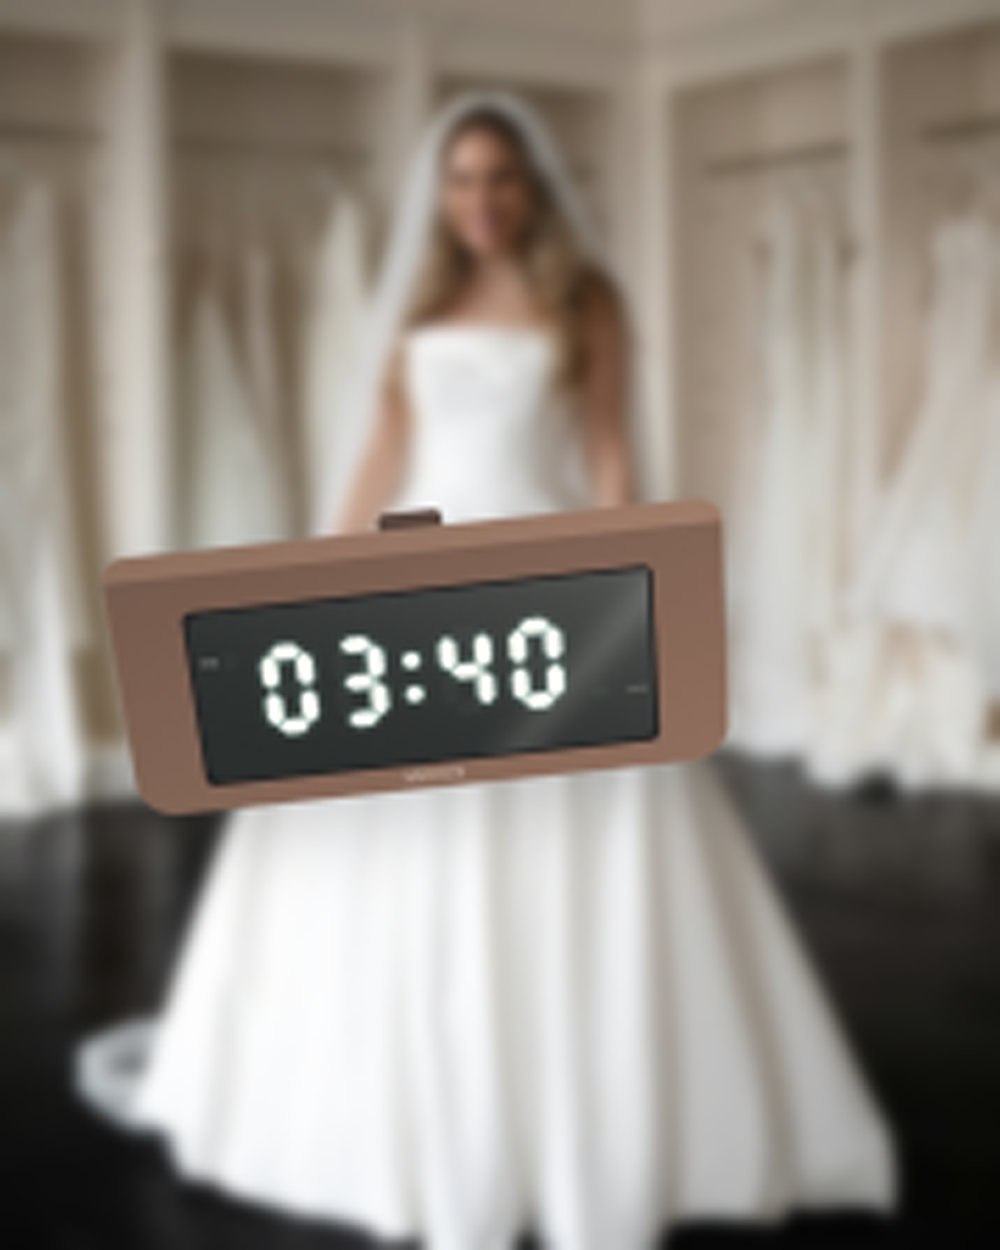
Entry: 3h40
